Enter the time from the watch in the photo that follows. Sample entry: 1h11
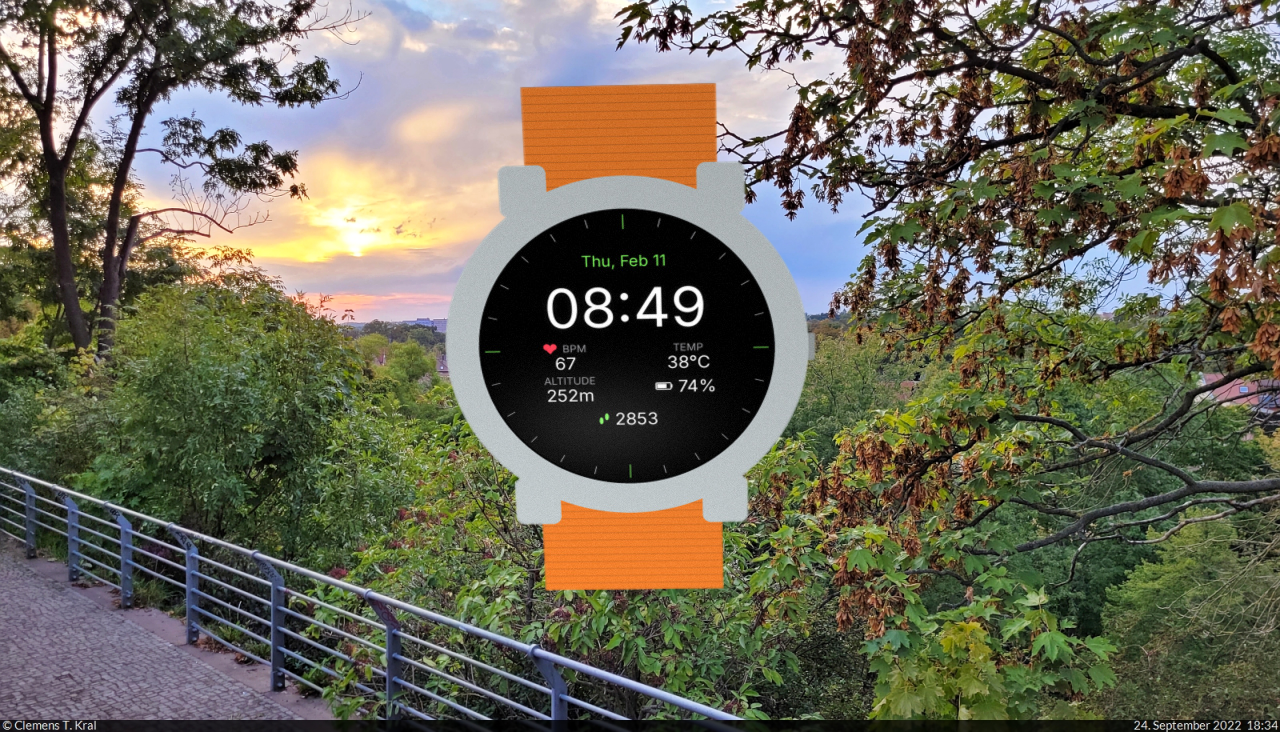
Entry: 8h49
